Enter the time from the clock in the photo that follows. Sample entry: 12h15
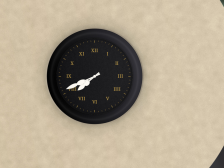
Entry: 7h41
